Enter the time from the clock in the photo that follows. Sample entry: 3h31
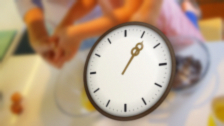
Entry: 1h06
